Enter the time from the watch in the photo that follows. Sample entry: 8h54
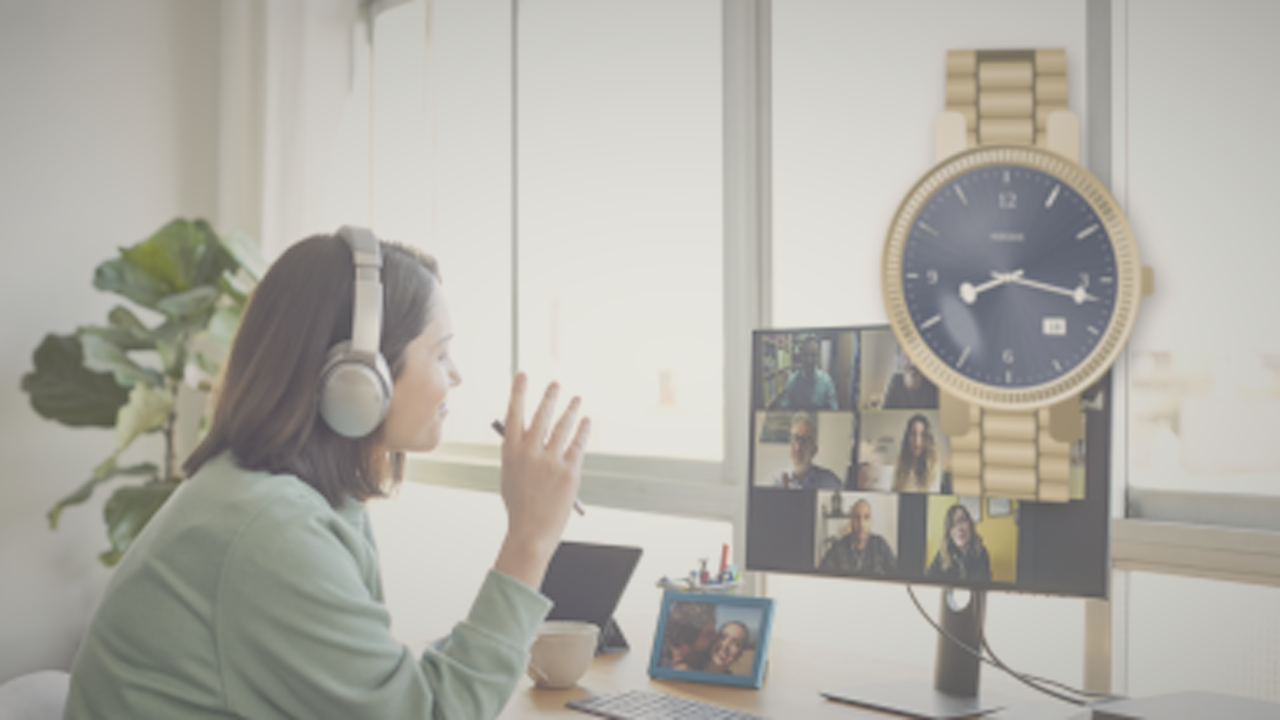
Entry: 8h17
